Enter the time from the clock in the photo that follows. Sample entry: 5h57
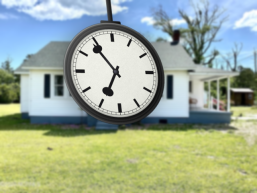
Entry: 6h54
